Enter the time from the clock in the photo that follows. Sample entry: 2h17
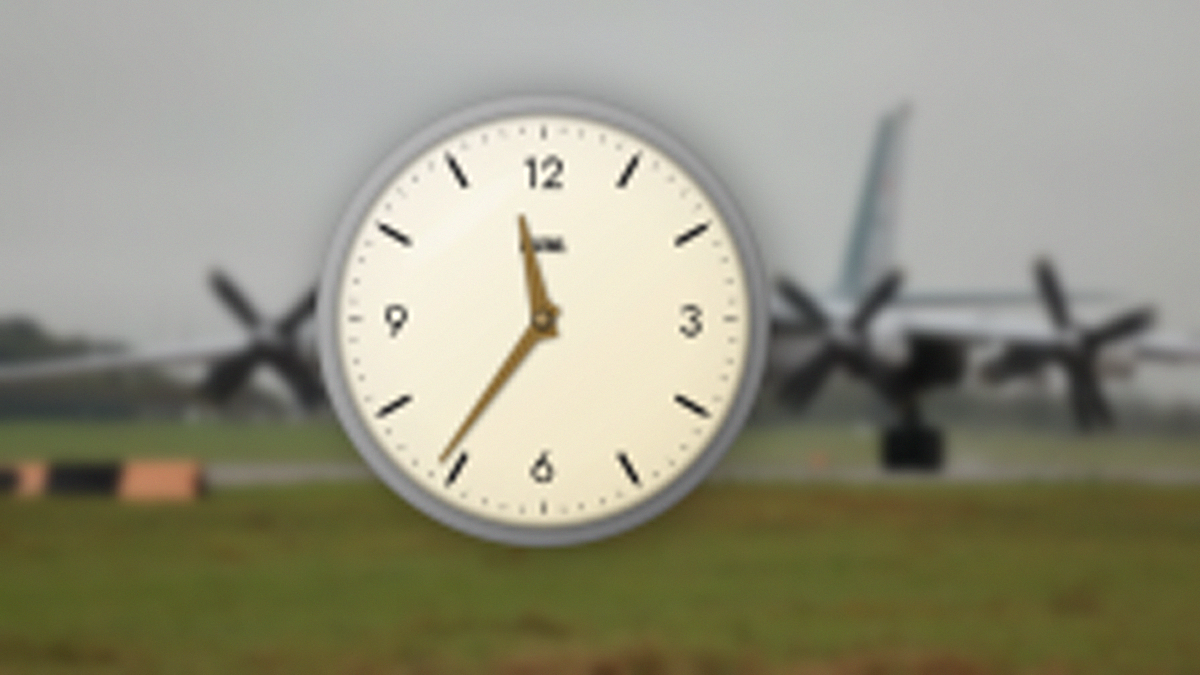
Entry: 11h36
